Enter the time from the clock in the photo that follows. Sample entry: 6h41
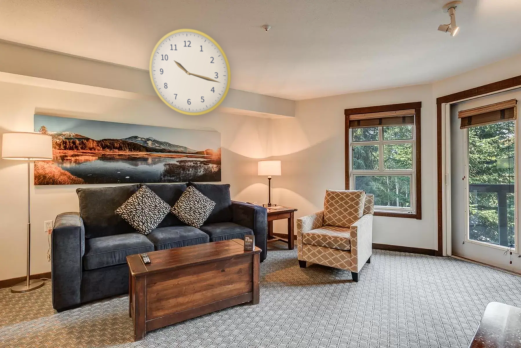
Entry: 10h17
